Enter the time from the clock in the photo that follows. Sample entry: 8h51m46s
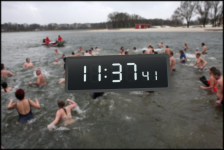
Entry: 11h37m41s
